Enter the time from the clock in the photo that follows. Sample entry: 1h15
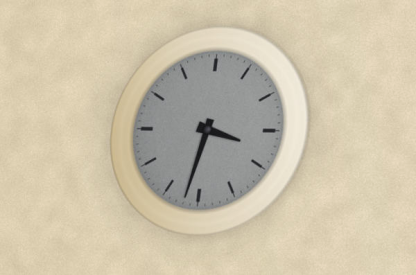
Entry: 3h32
